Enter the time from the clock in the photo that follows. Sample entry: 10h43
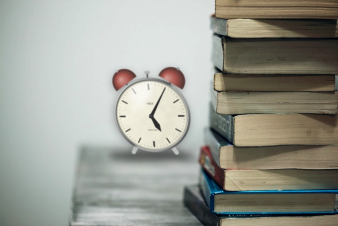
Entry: 5h05
